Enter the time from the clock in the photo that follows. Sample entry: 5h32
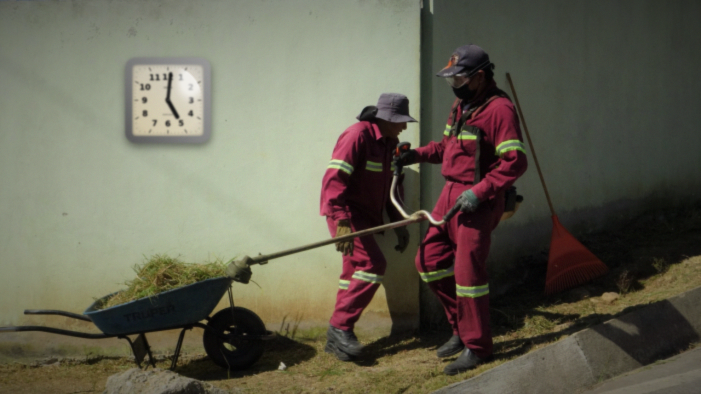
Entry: 5h01
